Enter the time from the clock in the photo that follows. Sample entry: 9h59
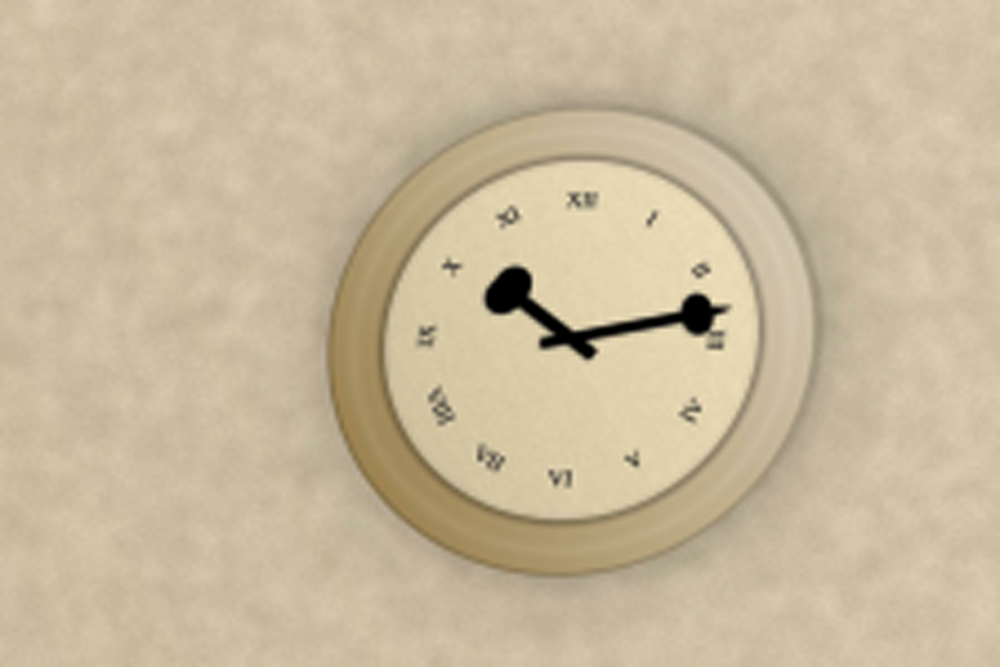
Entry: 10h13
